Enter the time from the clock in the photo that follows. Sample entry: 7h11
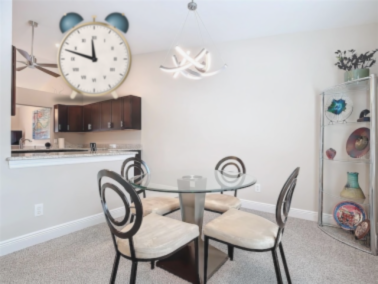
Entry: 11h48
